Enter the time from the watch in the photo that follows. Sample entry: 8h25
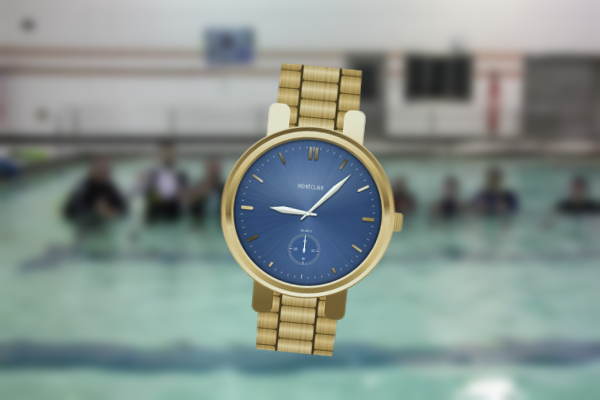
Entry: 9h07
